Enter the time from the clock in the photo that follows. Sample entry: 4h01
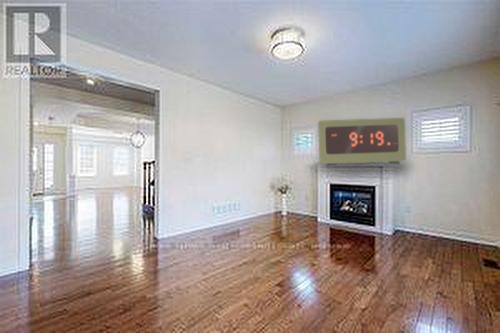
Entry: 9h19
